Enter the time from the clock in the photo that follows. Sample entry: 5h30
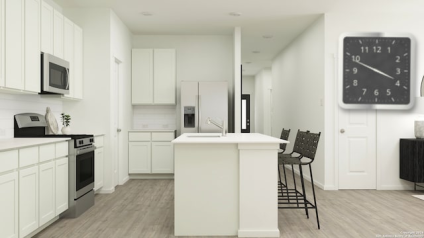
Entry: 3h49
